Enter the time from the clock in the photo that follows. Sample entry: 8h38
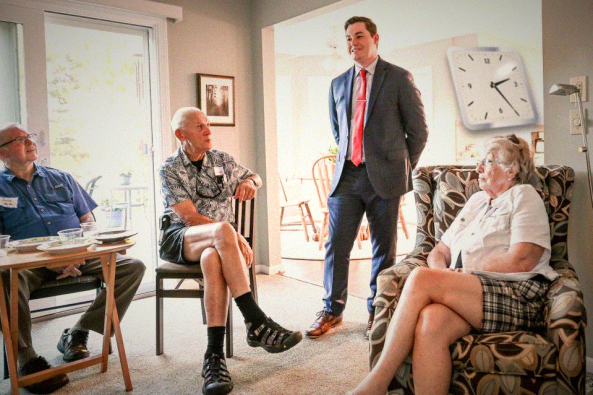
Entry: 2h25
